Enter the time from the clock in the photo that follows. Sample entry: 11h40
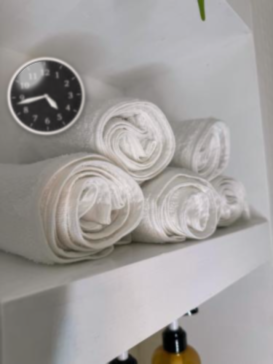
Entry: 4h43
